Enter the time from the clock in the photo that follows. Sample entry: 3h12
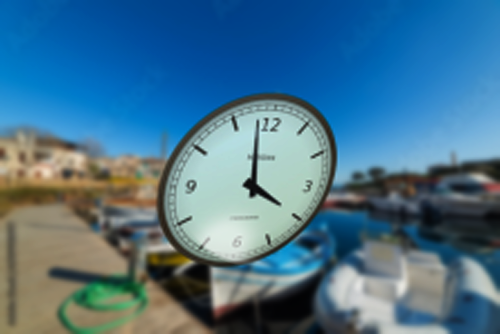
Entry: 3h58
